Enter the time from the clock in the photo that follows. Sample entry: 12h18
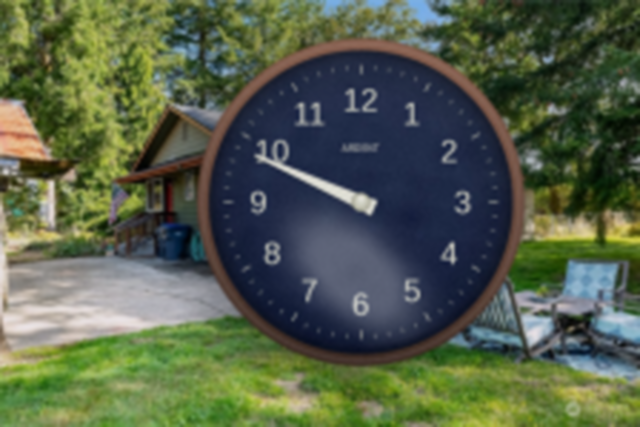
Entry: 9h49
